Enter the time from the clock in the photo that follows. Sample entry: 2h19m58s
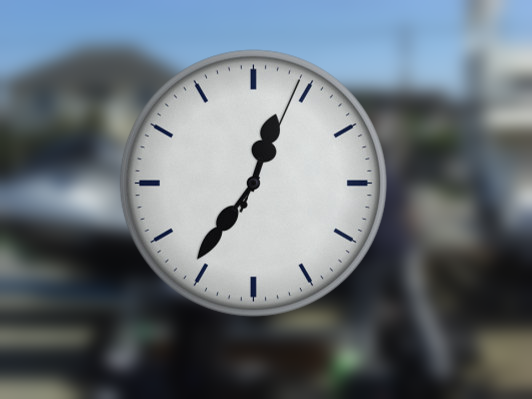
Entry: 12h36m04s
